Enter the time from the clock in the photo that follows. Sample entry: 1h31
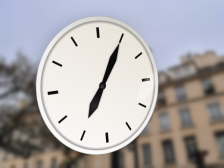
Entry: 7h05
